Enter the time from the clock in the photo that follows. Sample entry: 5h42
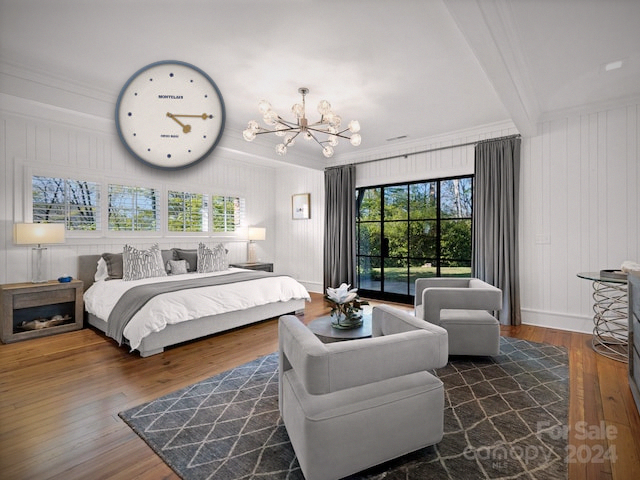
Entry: 4h15
